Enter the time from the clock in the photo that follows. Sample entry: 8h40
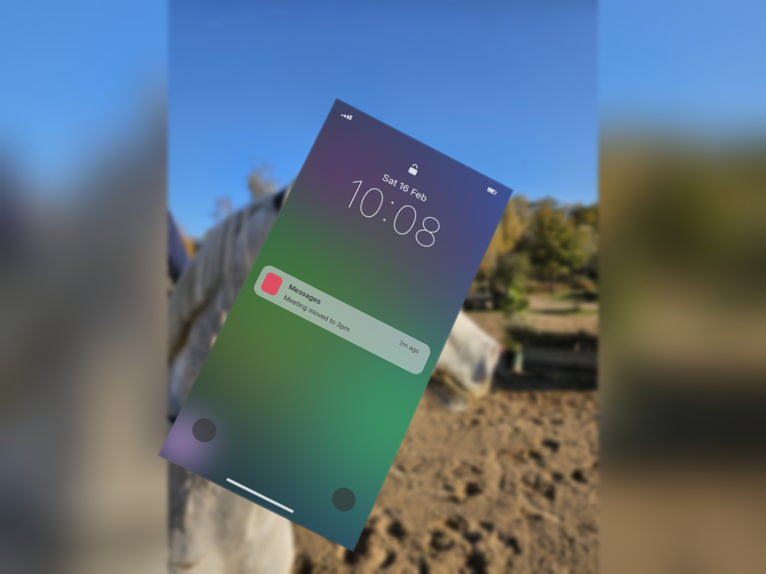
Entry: 10h08
